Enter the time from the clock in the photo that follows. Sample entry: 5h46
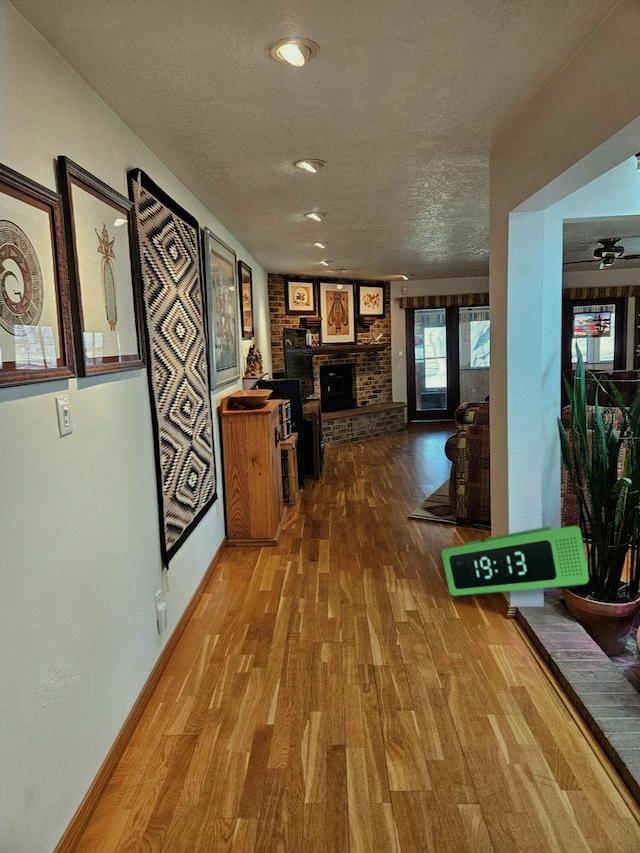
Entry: 19h13
